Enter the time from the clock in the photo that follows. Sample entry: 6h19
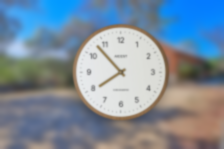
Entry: 7h53
